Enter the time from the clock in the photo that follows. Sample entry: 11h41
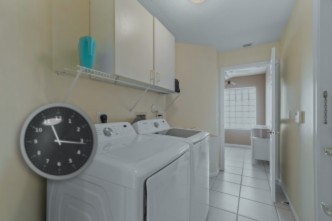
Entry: 11h16
